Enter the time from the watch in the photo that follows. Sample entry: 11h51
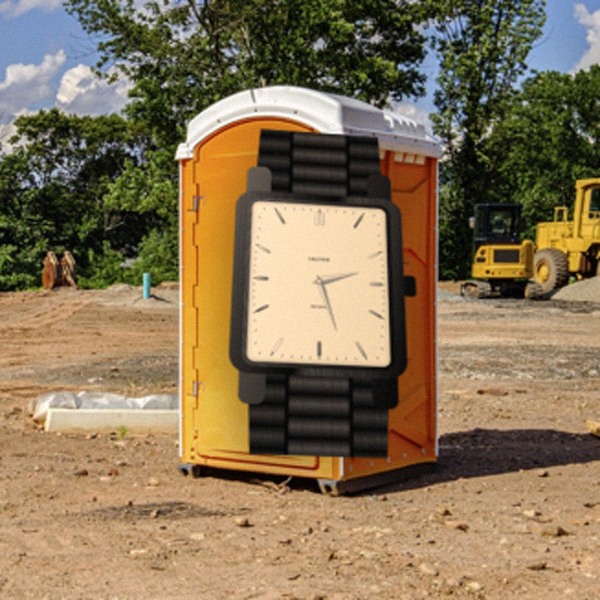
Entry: 2h27
